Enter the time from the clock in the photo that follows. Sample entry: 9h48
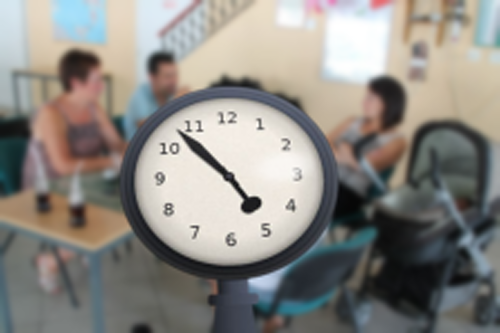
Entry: 4h53
